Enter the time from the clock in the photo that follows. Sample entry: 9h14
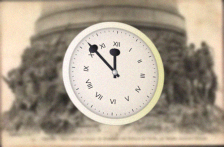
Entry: 11h52
